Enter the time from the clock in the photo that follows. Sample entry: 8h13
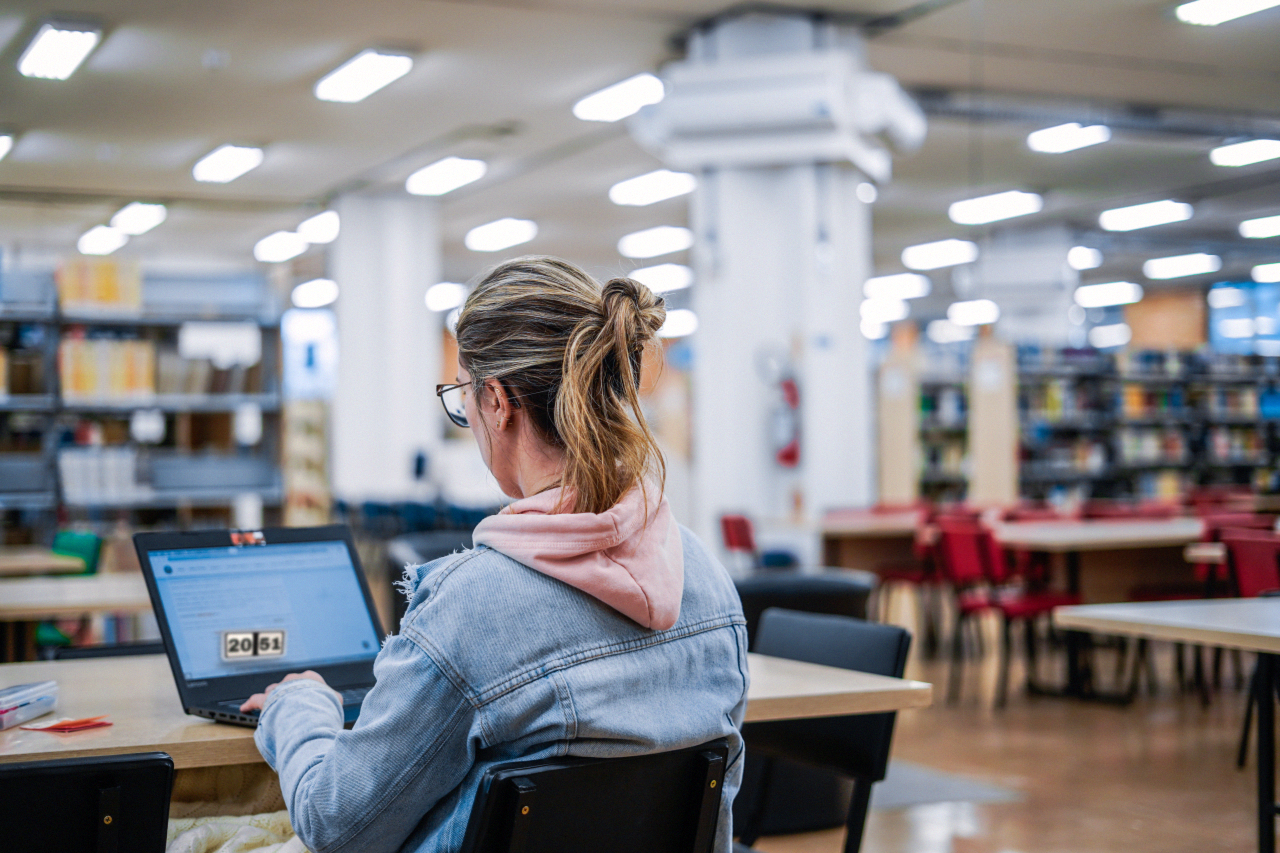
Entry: 20h51
